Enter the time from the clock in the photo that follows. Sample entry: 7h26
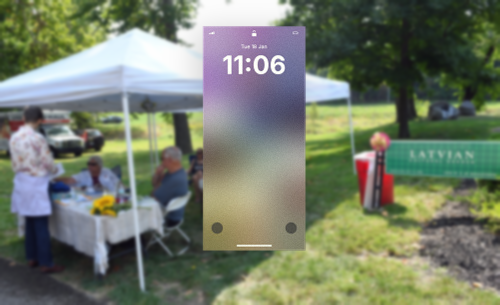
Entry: 11h06
